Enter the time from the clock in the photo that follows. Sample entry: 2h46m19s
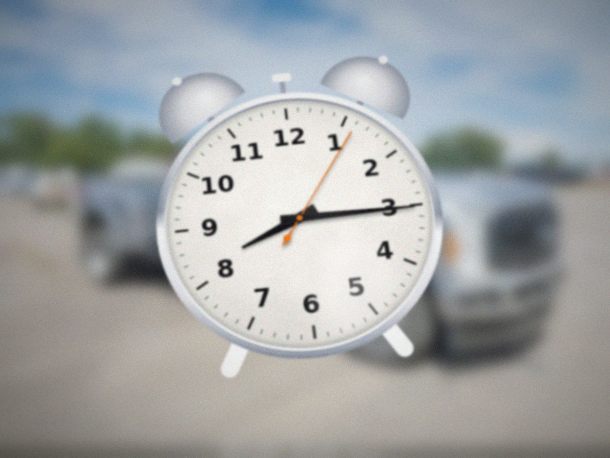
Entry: 8h15m06s
